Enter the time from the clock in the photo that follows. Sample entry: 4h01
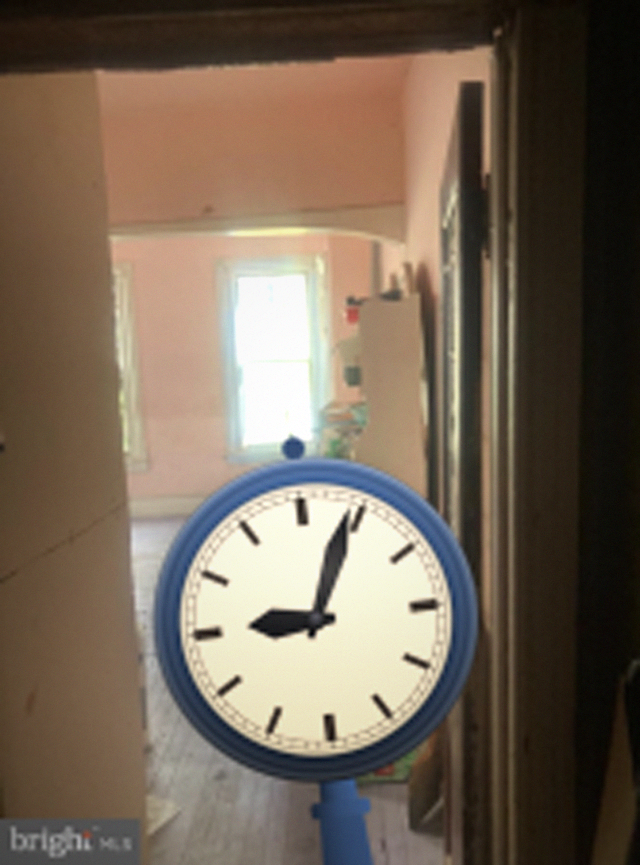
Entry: 9h04
